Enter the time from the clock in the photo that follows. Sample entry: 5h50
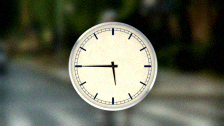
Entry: 5h45
